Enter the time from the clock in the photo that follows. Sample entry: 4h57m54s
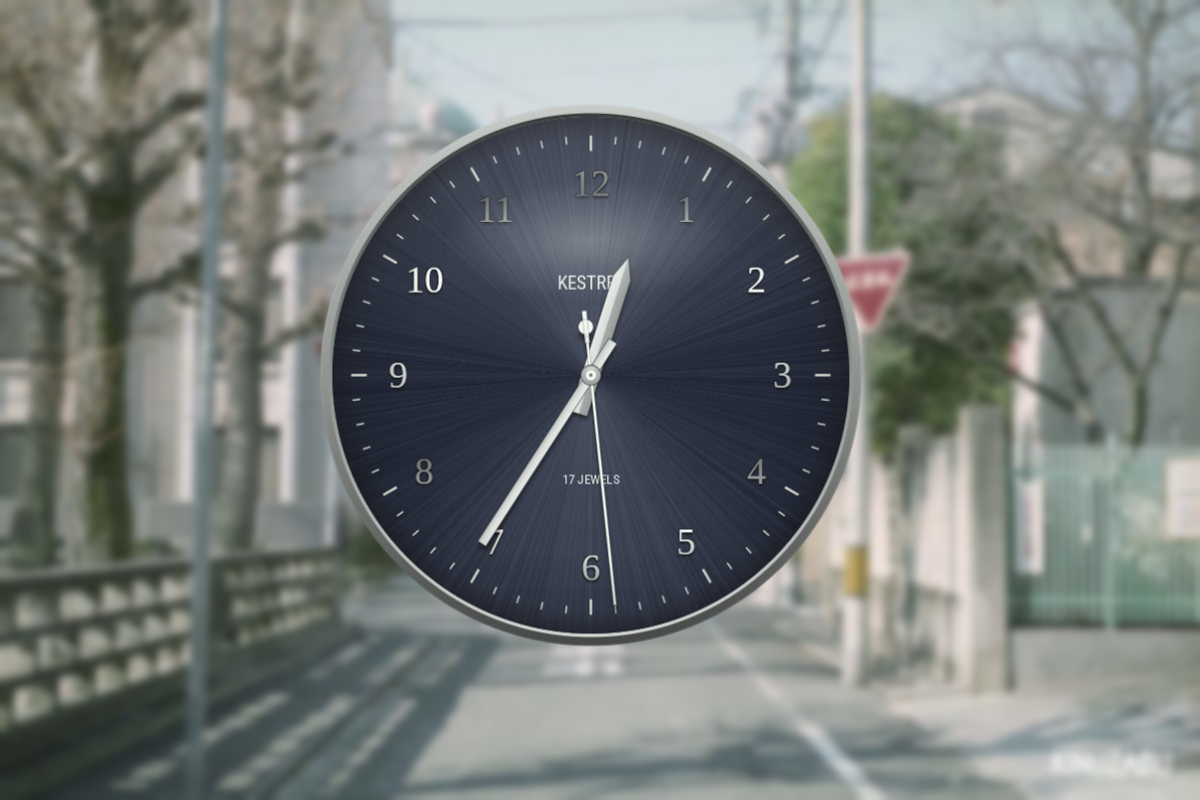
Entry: 12h35m29s
